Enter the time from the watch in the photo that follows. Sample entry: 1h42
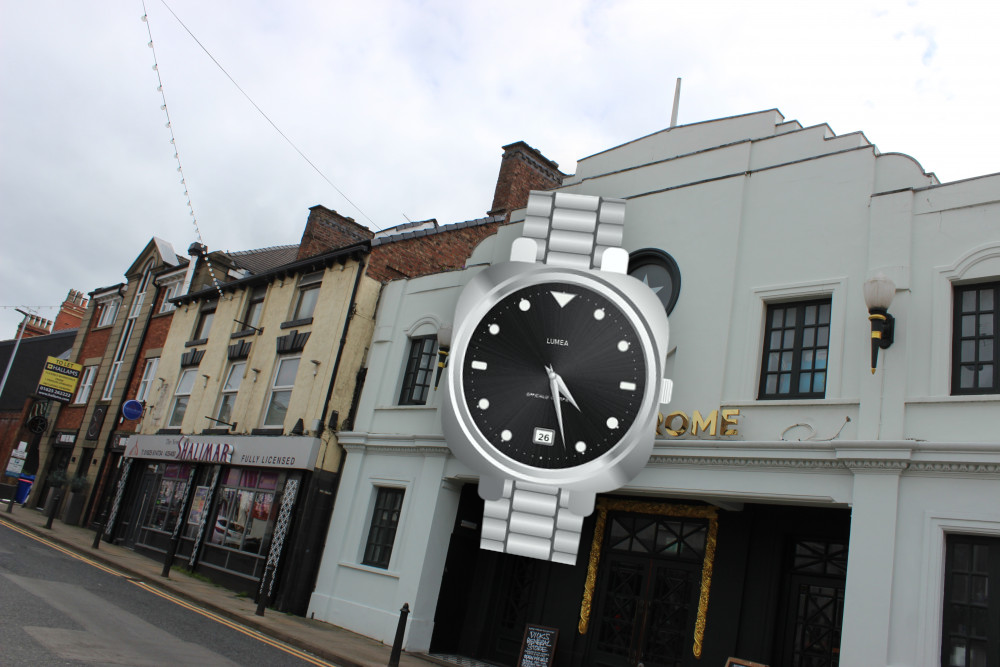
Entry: 4h27
